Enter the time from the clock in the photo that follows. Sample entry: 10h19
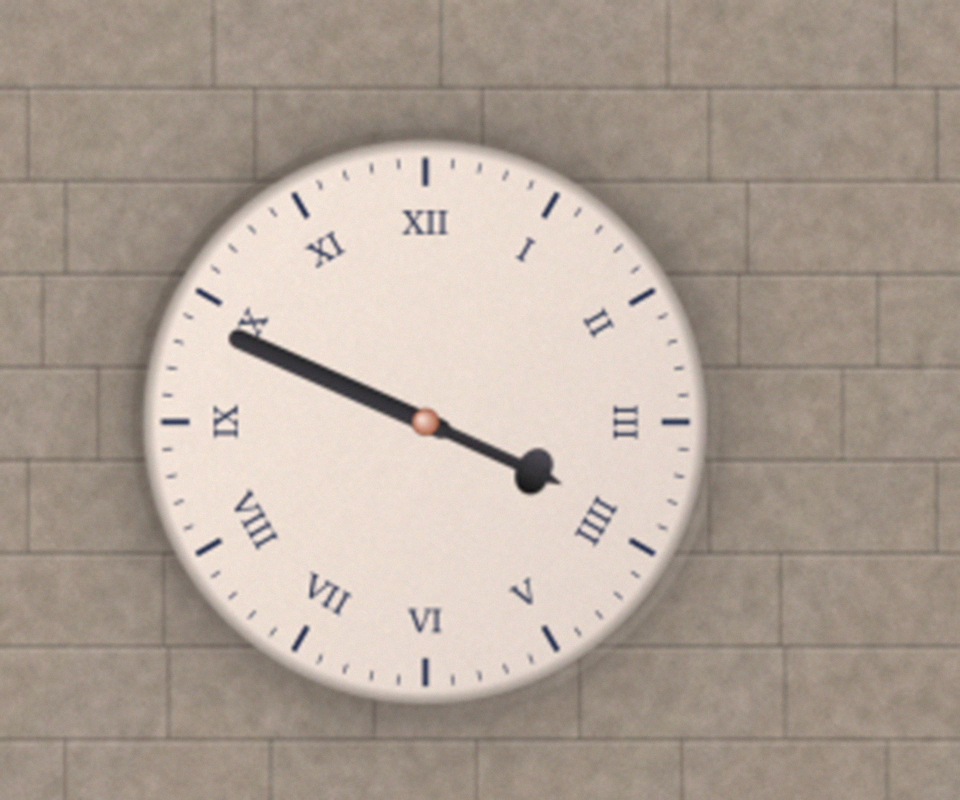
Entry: 3h49
